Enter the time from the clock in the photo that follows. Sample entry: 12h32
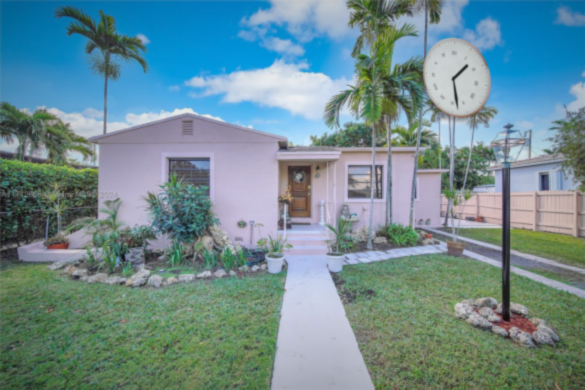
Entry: 1h28
